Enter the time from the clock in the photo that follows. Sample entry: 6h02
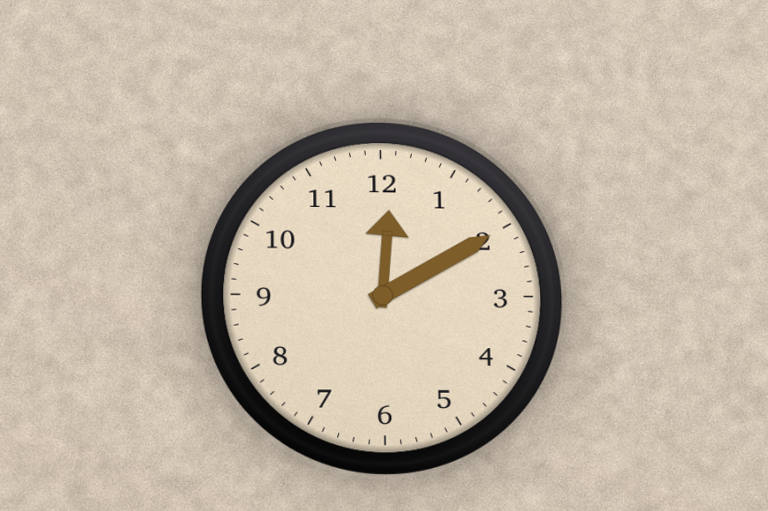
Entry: 12h10
